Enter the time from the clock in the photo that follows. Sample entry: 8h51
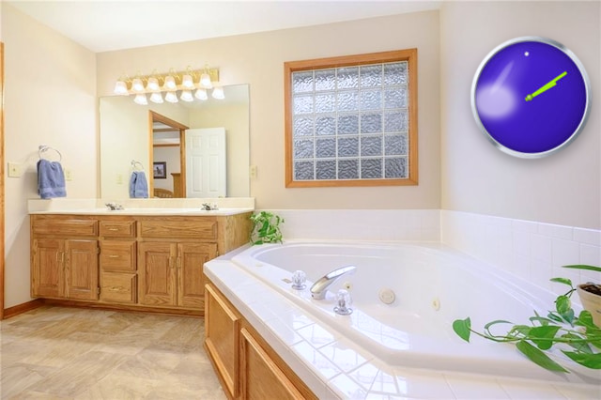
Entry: 2h10
